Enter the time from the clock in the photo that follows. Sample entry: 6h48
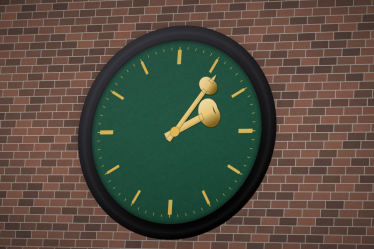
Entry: 2h06
